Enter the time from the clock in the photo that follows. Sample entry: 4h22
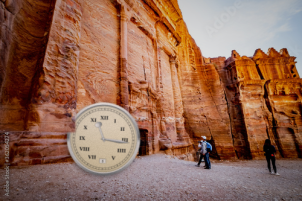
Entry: 11h16
